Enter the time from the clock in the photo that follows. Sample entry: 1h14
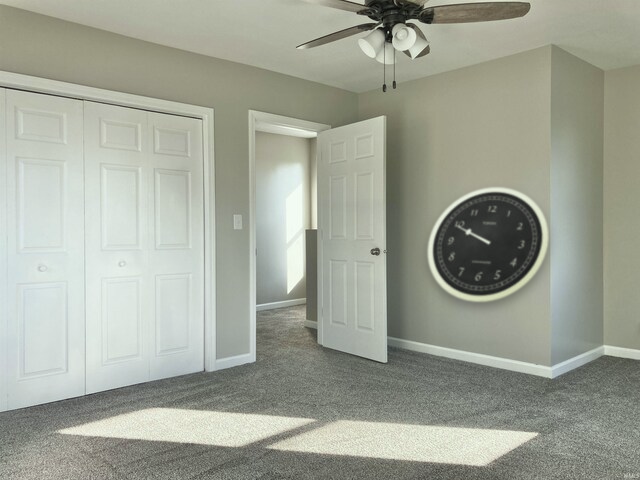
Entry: 9h49
